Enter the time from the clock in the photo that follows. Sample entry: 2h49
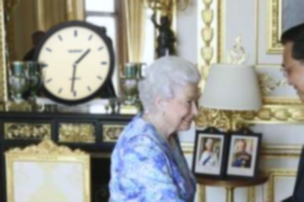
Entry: 1h31
